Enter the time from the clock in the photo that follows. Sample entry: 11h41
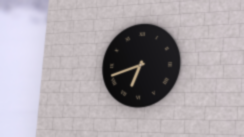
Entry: 6h42
